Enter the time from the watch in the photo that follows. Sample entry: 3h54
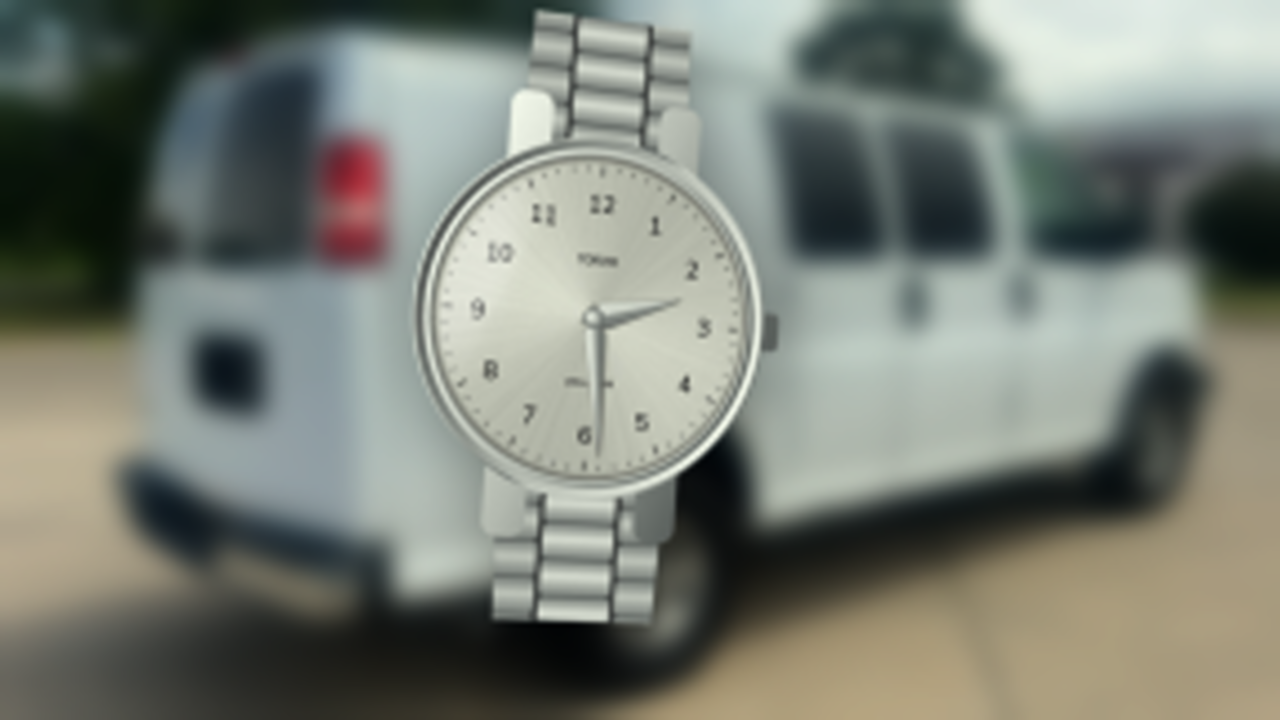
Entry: 2h29
